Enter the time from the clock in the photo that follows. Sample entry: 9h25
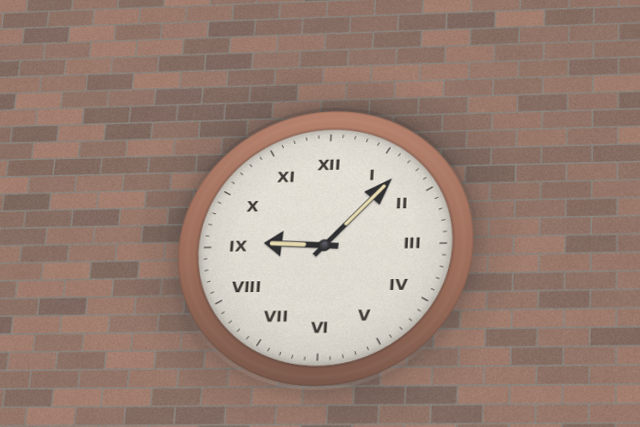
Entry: 9h07
